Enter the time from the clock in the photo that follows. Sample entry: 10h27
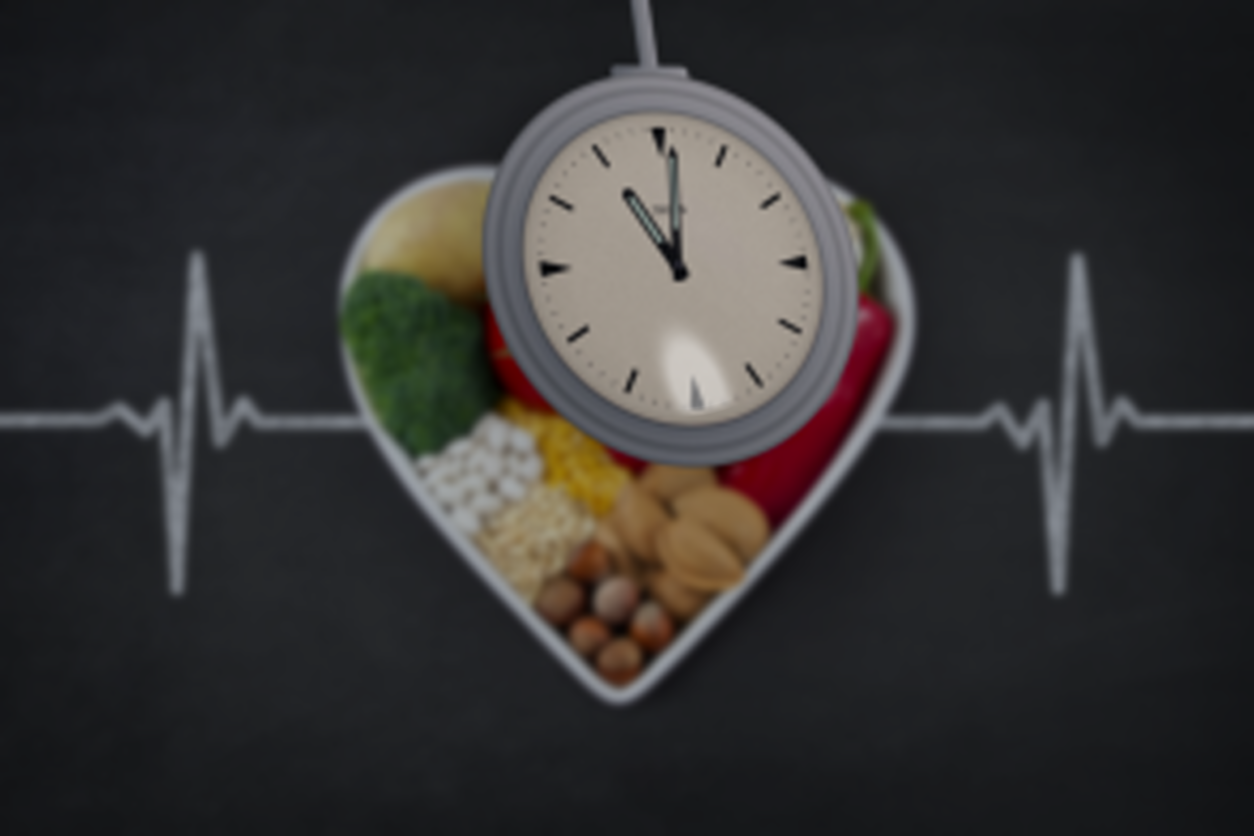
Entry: 11h01
